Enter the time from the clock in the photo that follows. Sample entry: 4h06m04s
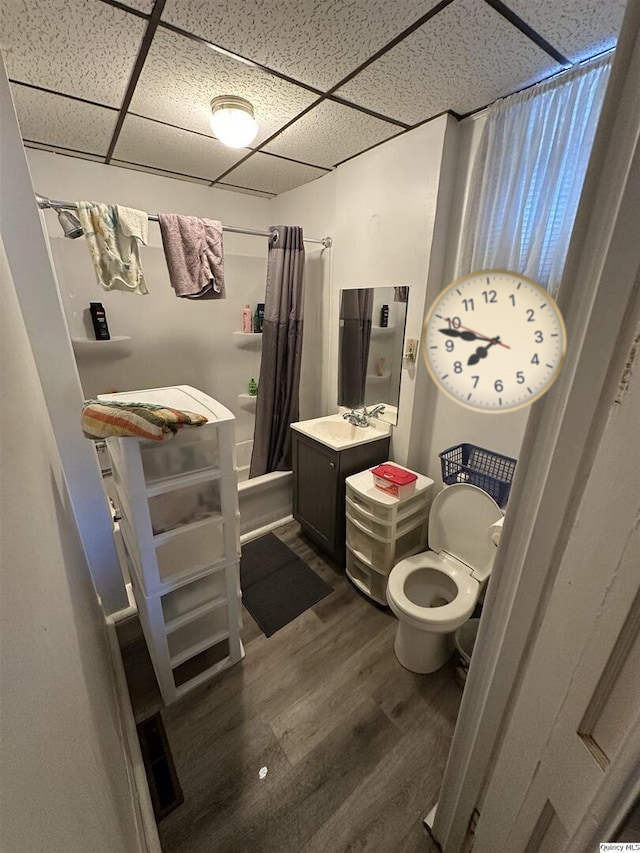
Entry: 7h47m50s
